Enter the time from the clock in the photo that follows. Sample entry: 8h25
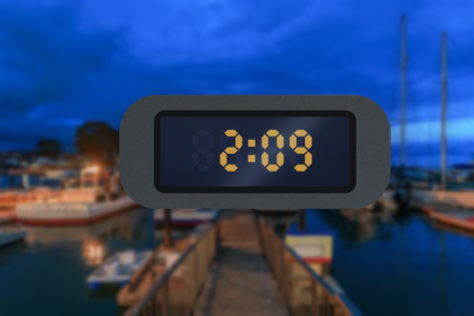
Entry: 2h09
